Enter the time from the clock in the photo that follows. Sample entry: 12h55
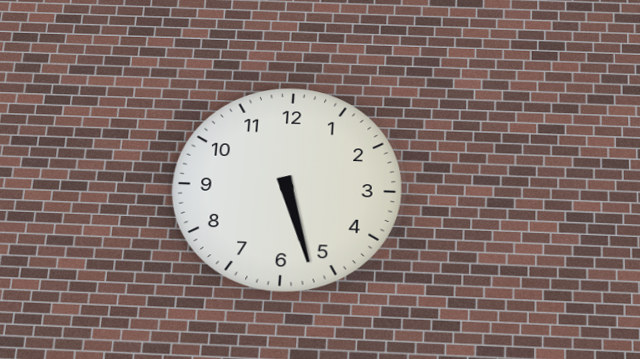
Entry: 5h27
